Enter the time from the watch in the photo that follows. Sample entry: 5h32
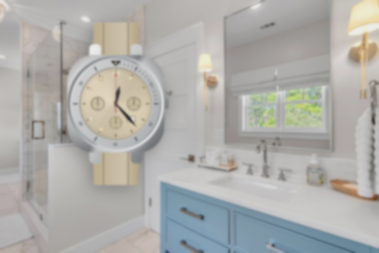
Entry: 12h23
